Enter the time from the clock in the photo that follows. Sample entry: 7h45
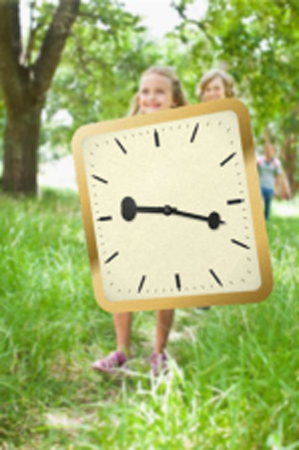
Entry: 9h18
